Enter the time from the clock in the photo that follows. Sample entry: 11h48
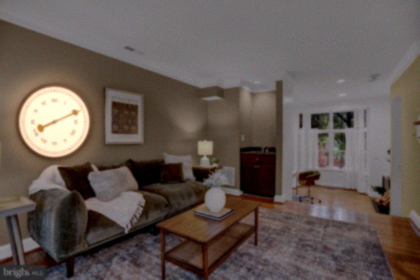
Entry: 8h11
